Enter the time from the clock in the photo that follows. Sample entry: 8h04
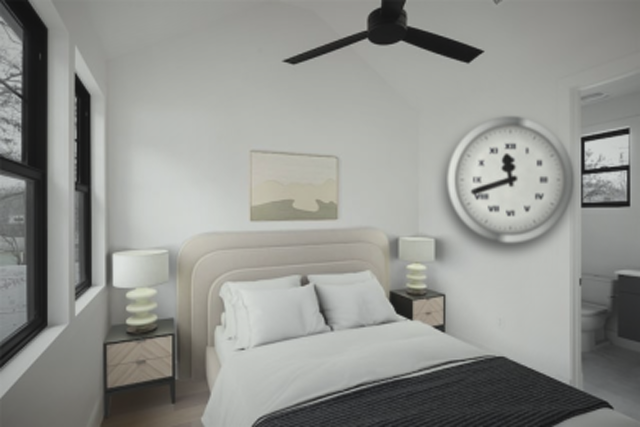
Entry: 11h42
